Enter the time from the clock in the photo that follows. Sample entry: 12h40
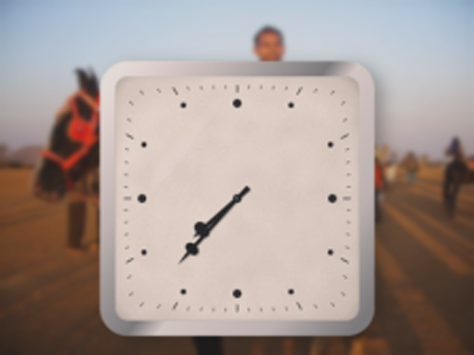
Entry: 7h37
